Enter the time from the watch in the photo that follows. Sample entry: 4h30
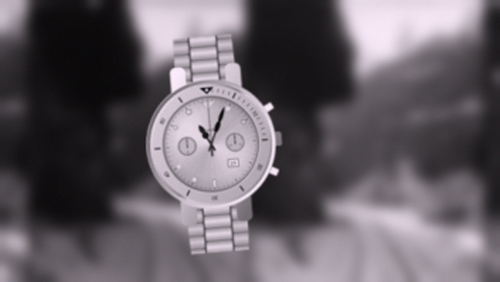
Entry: 11h04
